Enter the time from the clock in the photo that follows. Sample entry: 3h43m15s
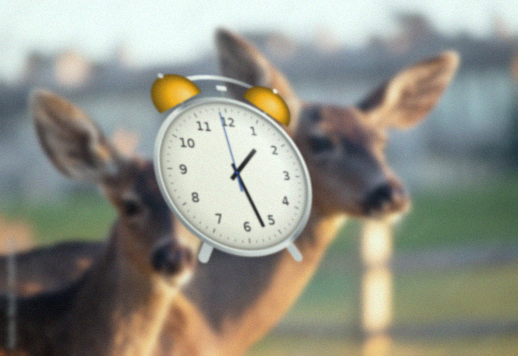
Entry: 1h26m59s
